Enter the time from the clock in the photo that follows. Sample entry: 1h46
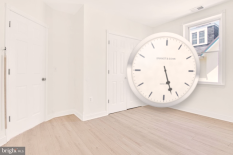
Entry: 5h27
